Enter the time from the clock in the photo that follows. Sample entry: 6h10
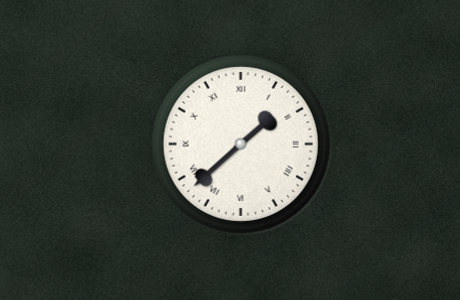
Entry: 1h38
